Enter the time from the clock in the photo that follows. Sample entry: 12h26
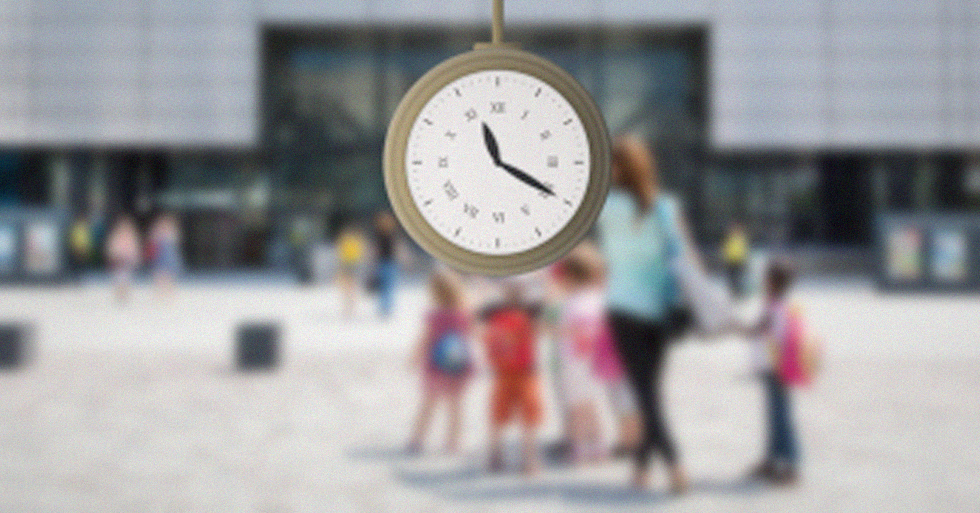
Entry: 11h20
